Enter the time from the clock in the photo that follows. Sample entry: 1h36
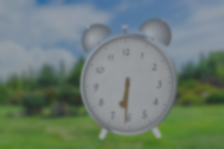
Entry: 6h31
